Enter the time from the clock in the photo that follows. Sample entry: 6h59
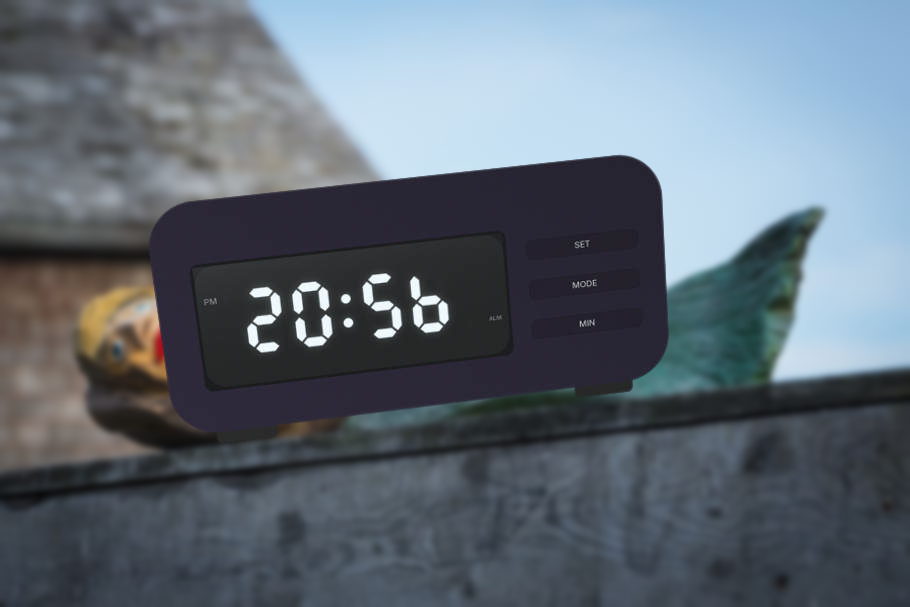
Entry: 20h56
